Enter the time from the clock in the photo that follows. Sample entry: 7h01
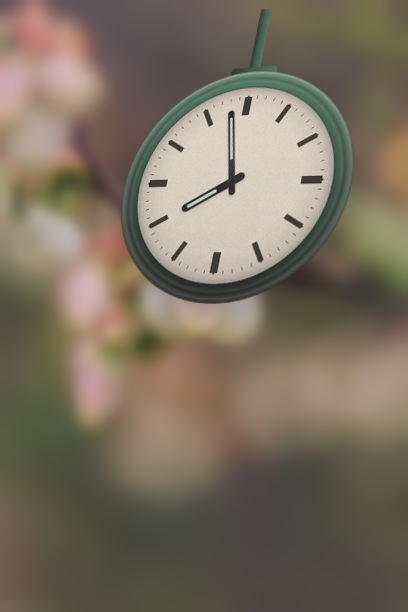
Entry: 7h58
